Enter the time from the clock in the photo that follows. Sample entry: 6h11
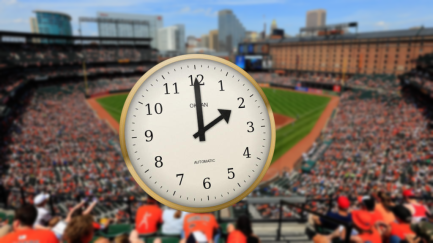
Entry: 2h00
